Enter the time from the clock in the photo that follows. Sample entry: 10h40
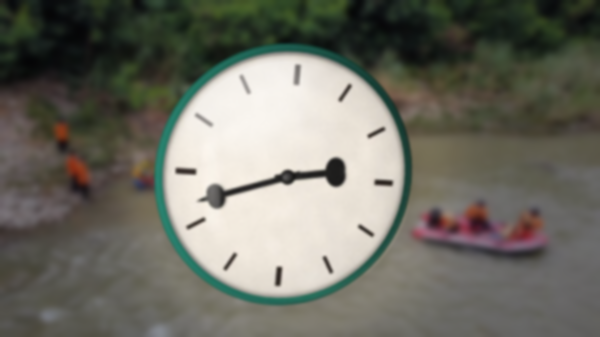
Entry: 2h42
